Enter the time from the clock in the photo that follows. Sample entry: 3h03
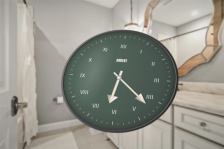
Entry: 6h22
